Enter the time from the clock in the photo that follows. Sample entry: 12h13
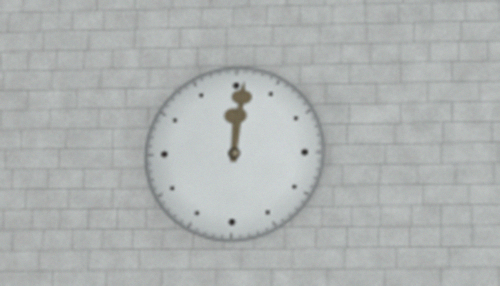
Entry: 12h01
